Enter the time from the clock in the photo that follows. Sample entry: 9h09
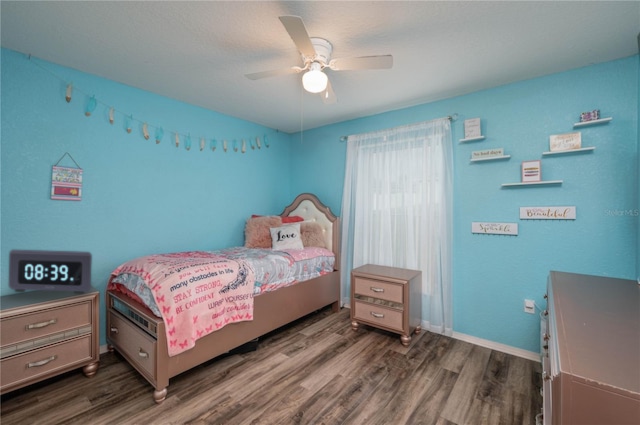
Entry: 8h39
